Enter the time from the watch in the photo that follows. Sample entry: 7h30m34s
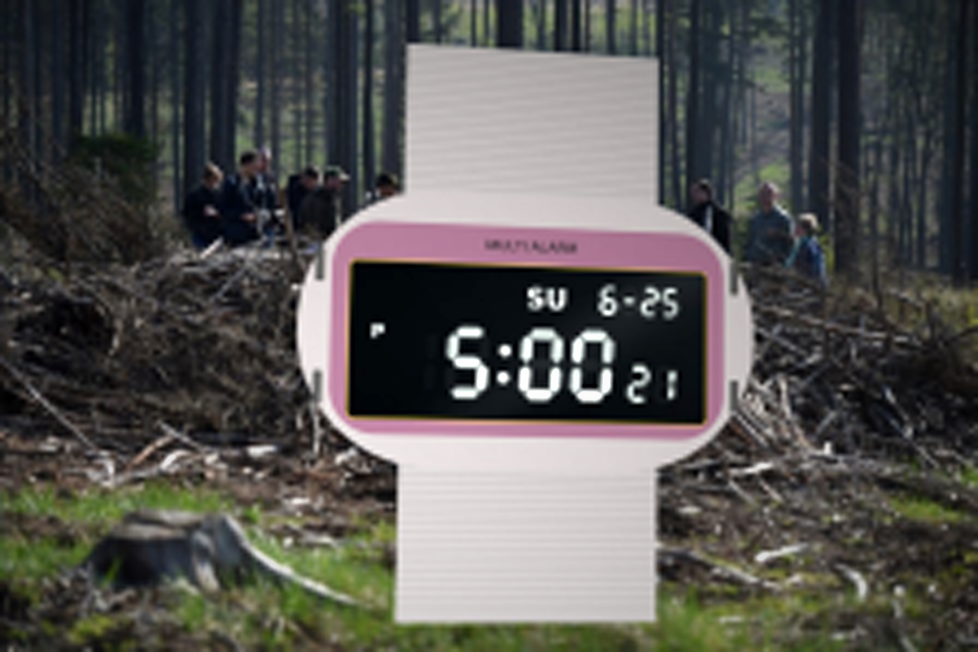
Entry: 5h00m21s
